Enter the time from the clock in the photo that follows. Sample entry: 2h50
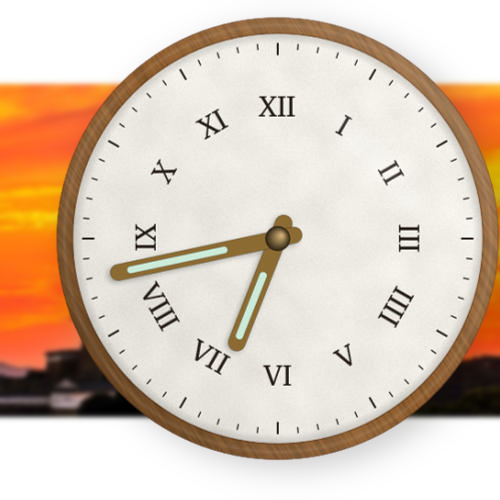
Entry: 6h43
